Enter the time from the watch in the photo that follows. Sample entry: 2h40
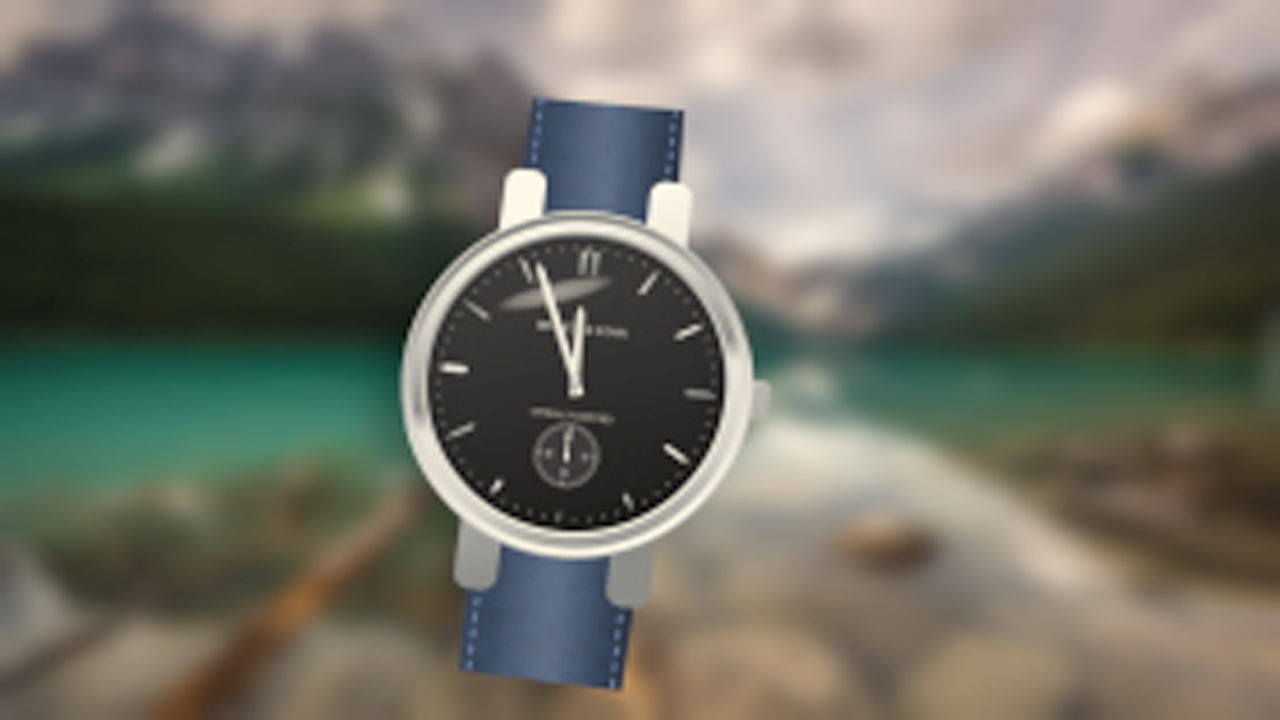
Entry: 11h56
